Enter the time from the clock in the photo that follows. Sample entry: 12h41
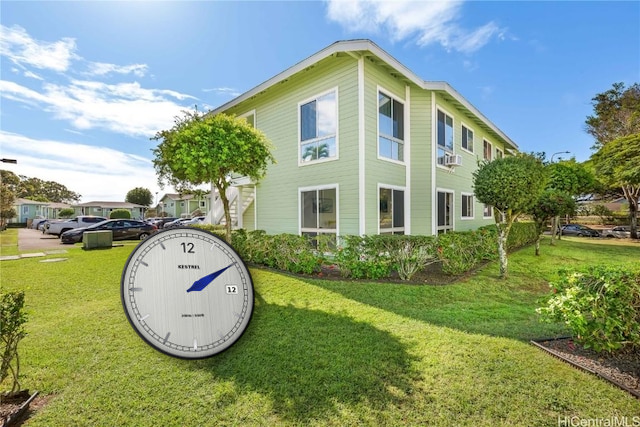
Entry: 2h10
